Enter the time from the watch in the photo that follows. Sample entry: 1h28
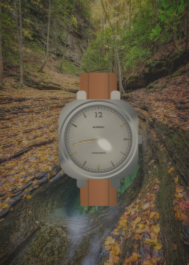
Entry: 8h43
